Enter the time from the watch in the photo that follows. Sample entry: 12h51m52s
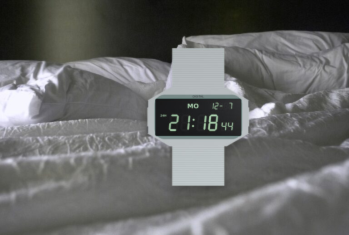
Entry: 21h18m44s
